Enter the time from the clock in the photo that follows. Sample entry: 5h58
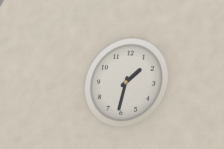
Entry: 1h31
